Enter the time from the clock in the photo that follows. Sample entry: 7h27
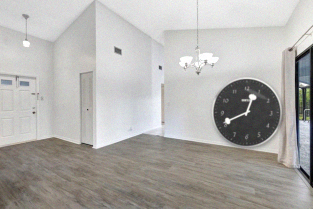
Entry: 12h41
